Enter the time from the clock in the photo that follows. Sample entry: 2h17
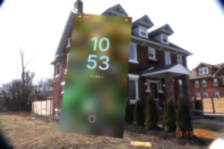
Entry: 10h53
